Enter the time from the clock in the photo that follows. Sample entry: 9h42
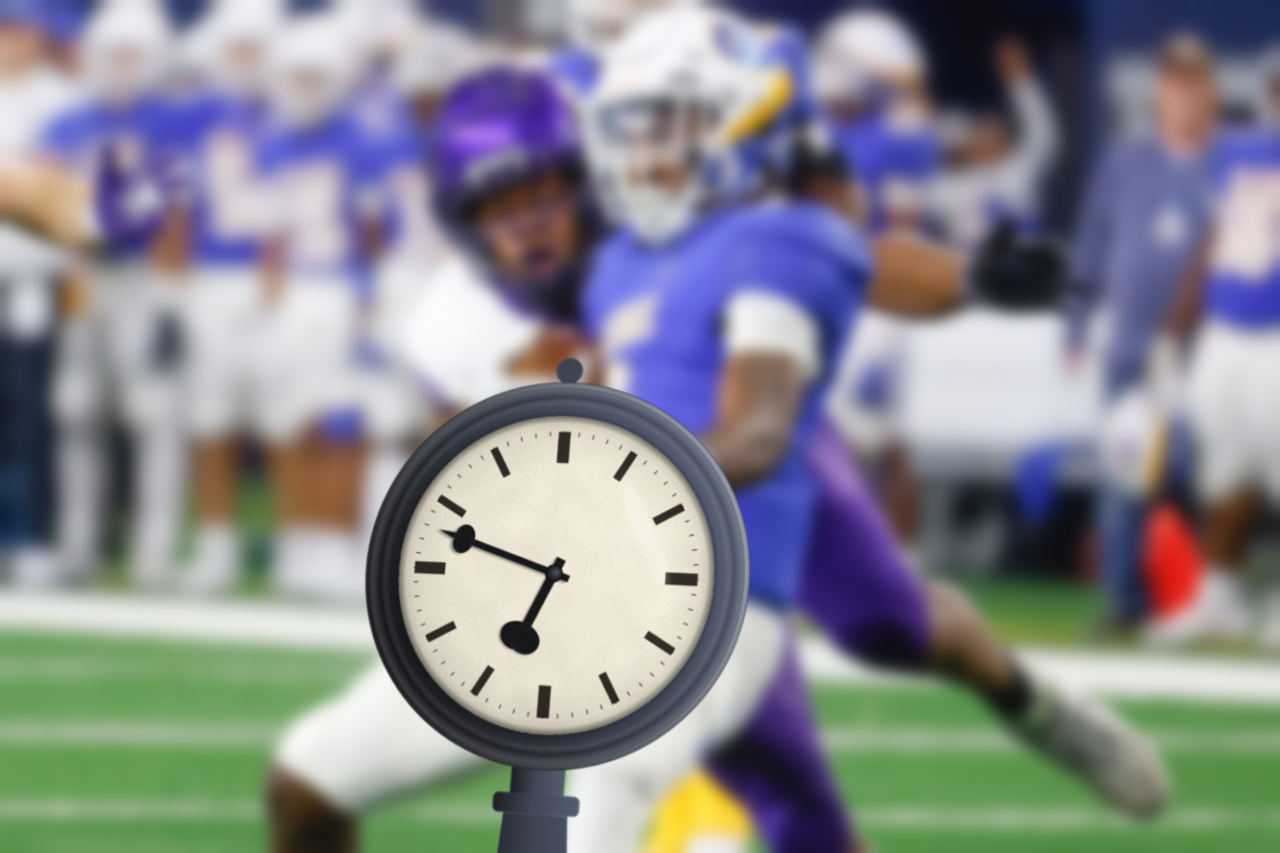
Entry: 6h48
